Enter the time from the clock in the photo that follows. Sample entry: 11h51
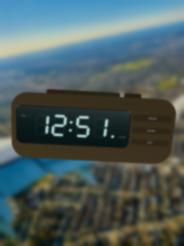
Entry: 12h51
